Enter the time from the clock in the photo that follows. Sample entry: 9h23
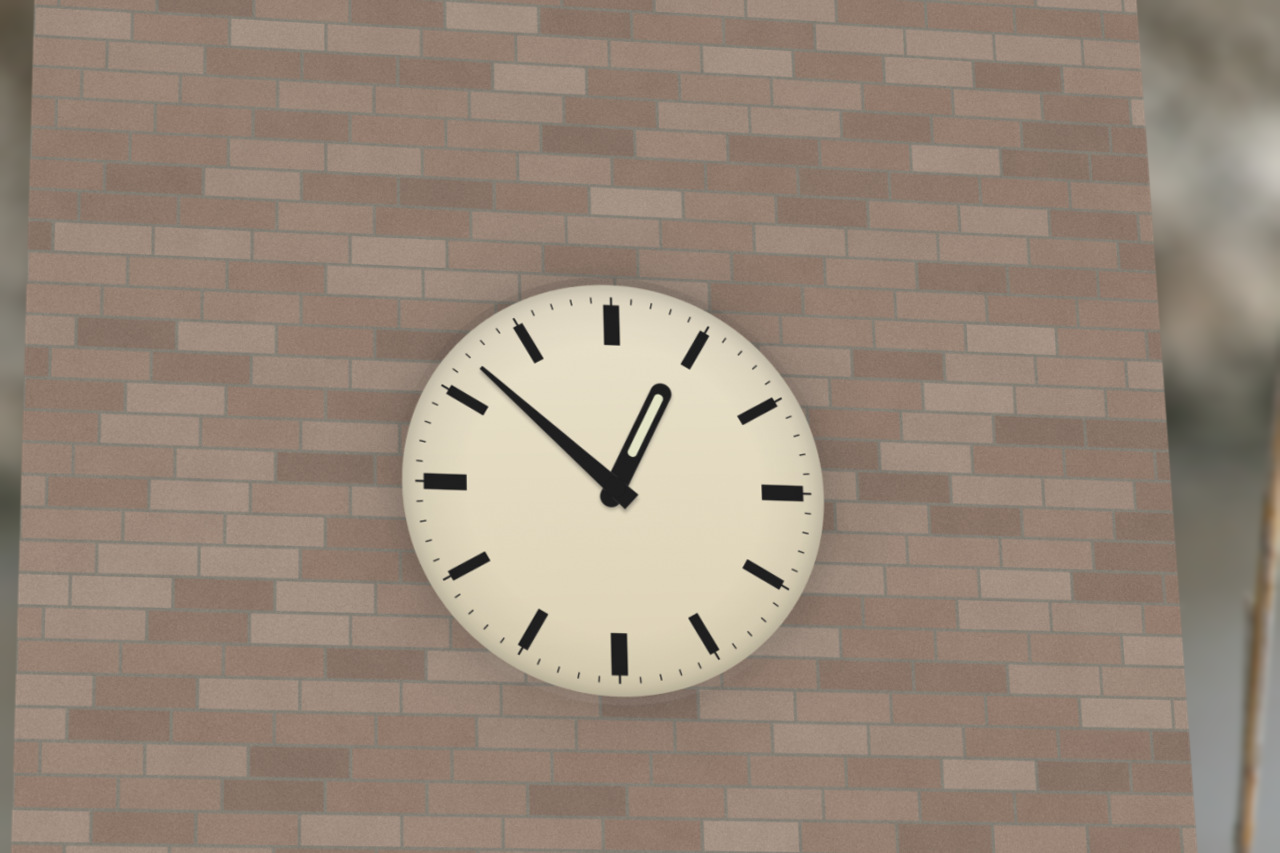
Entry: 12h52
